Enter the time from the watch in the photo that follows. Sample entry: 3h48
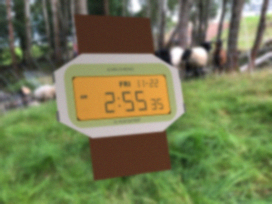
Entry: 2h55
